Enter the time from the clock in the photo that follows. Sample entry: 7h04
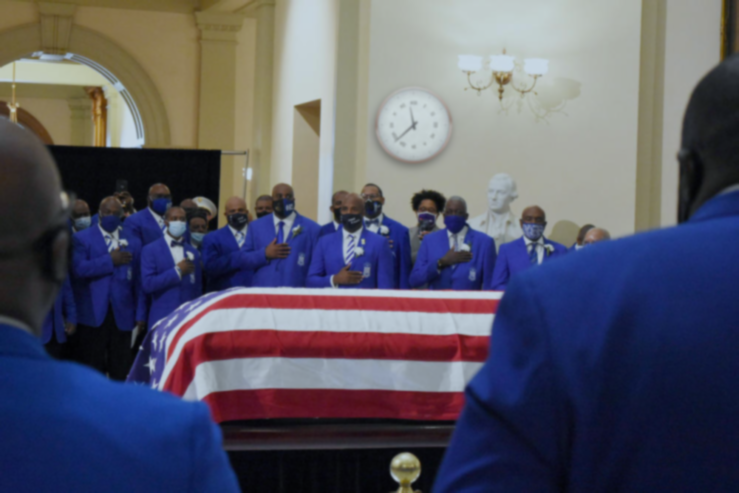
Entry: 11h38
